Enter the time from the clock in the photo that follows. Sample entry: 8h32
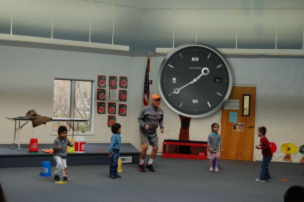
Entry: 1h40
